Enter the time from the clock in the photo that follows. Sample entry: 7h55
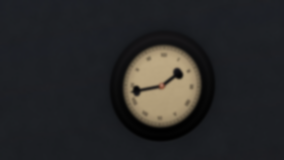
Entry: 1h43
